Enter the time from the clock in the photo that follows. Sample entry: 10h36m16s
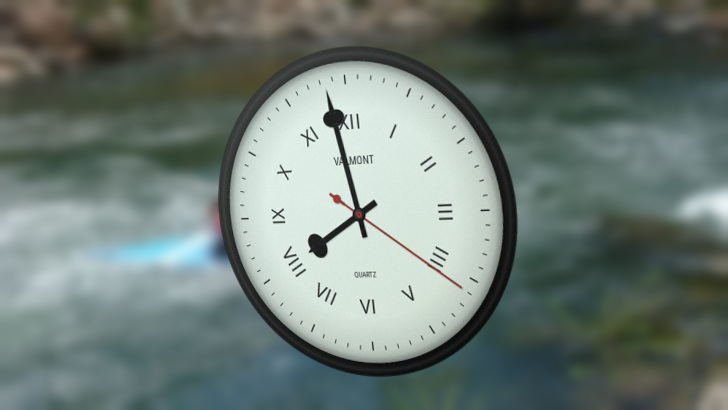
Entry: 7h58m21s
